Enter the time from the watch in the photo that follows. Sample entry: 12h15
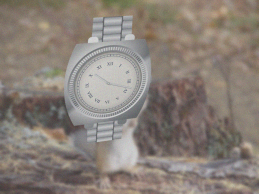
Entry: 10h18
